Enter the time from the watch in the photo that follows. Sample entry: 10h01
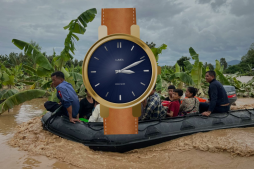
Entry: 3h11
